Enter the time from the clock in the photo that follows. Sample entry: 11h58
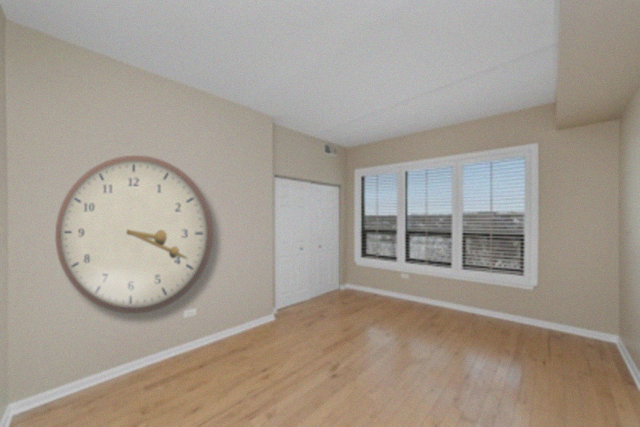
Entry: 3h19
